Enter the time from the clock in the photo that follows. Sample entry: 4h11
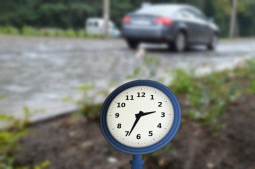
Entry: 2h34
